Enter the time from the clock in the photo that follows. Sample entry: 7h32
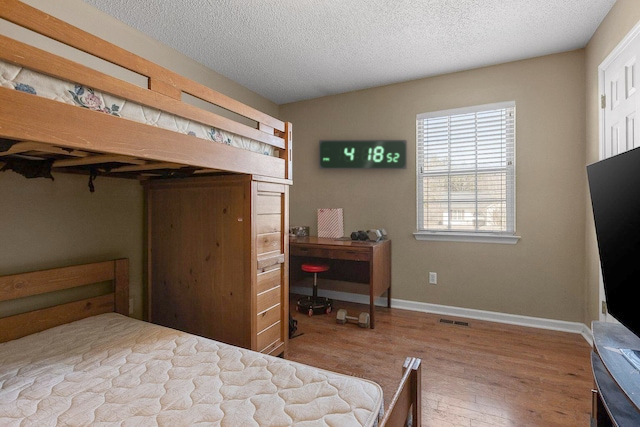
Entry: 4h18
